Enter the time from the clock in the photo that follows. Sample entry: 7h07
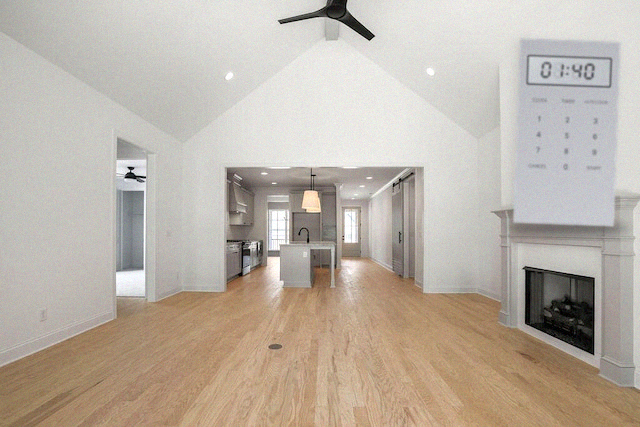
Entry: 1h40
